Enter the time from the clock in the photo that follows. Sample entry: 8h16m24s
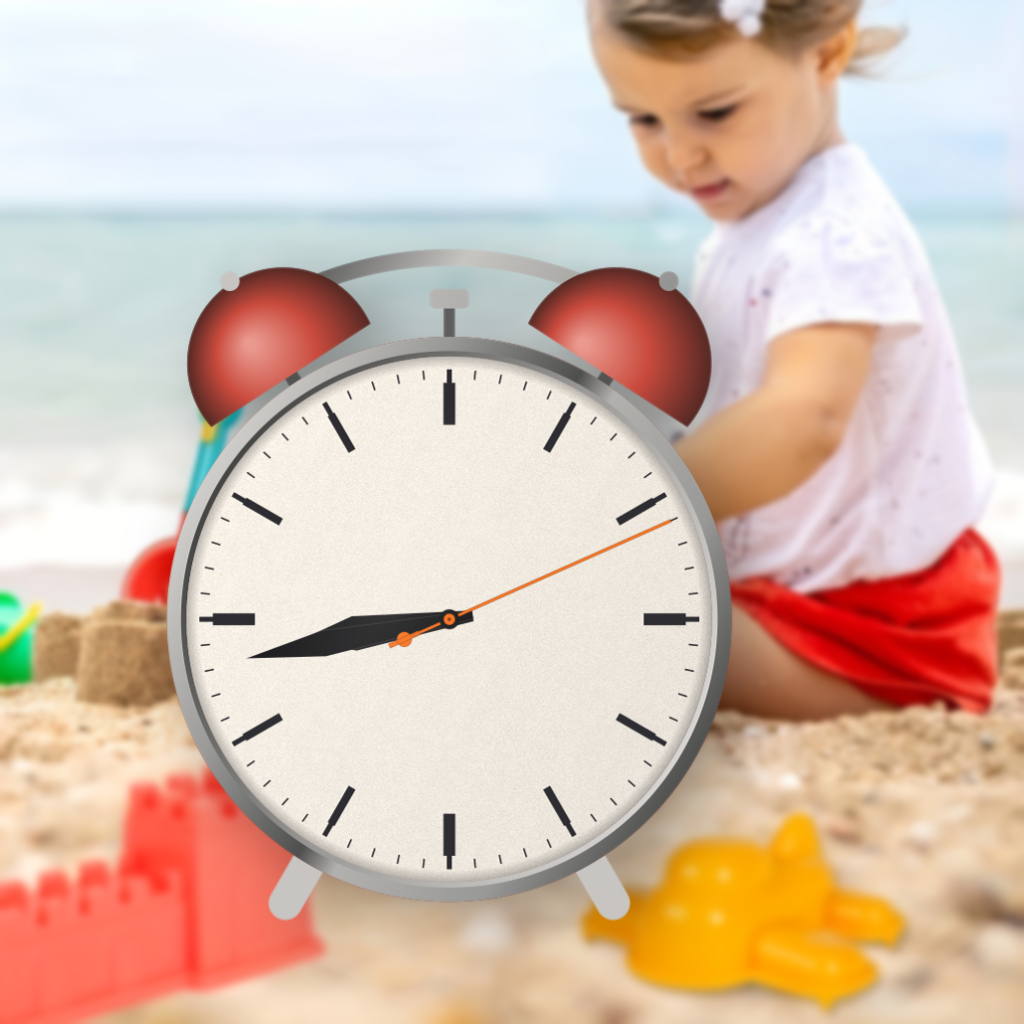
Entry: 8h43m11s
